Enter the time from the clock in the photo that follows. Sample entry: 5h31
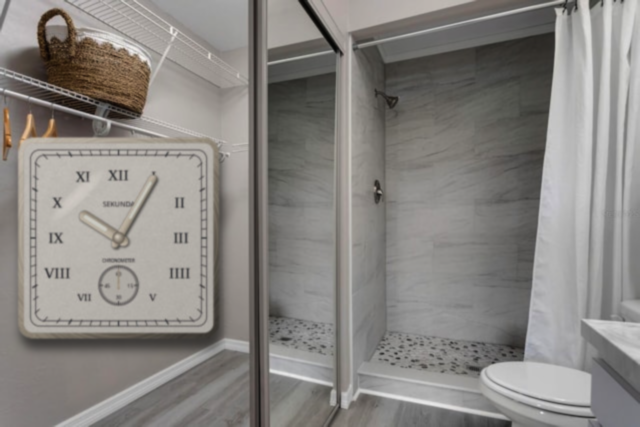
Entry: 10h05
